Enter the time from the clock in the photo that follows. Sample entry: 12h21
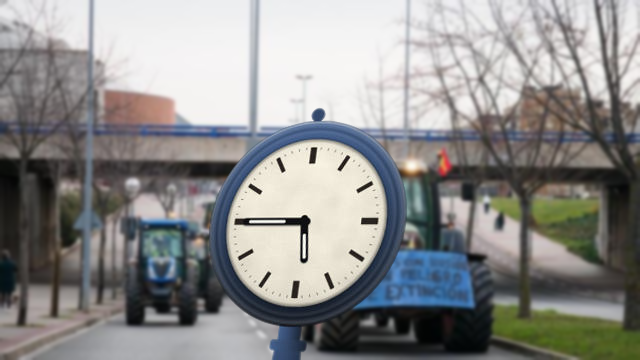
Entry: 5h45
